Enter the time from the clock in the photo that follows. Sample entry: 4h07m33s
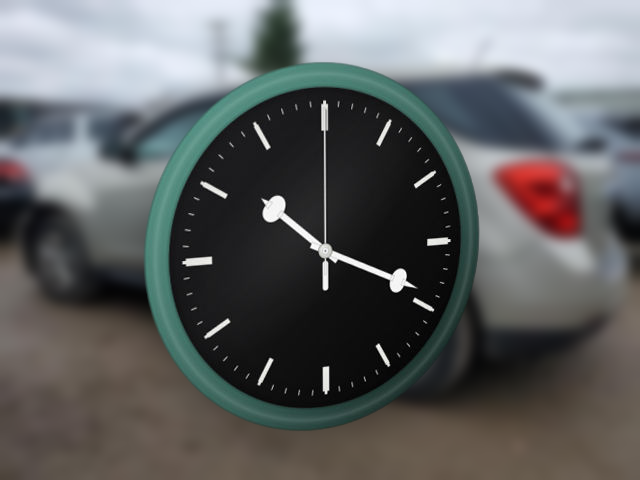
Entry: 10h19m00s
